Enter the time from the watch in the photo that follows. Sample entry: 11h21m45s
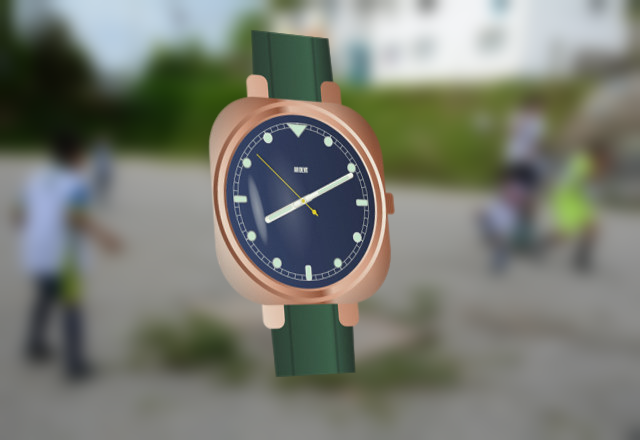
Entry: 8h10m52s
